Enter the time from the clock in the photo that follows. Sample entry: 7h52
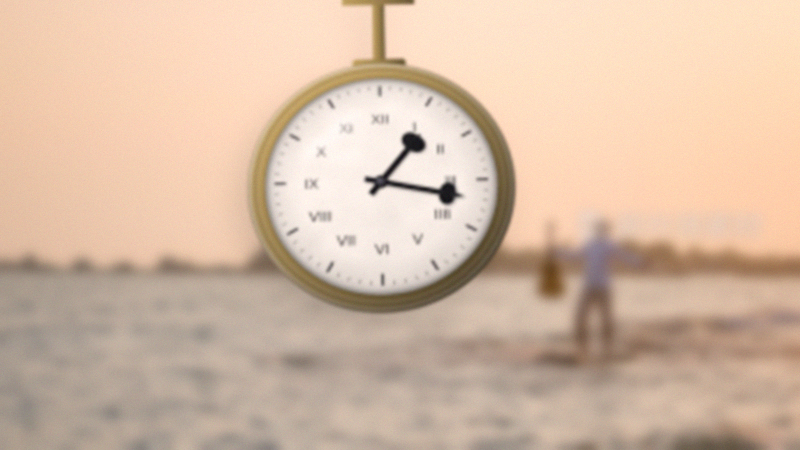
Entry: 1h17
